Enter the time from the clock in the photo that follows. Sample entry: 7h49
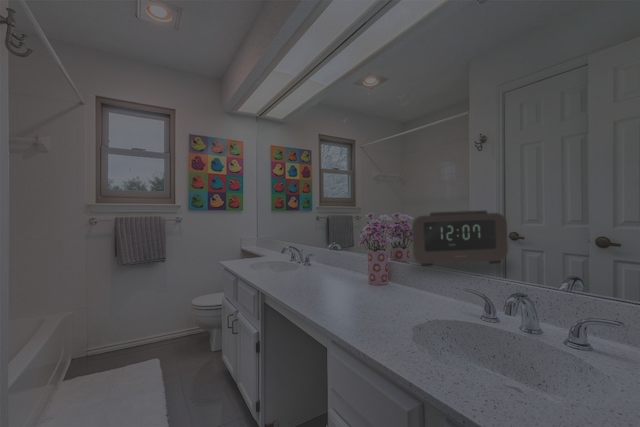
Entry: 12h07
